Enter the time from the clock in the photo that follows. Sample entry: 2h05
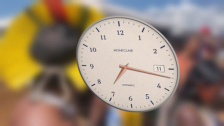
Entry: 7h17
